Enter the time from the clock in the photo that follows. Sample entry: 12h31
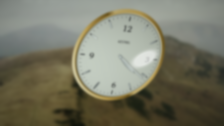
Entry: 4h21
